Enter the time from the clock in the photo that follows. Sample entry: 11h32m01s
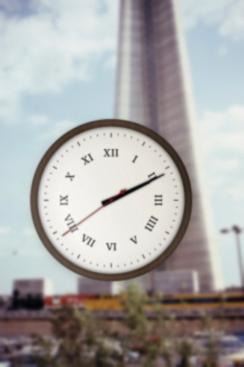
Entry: 2h10m39s
